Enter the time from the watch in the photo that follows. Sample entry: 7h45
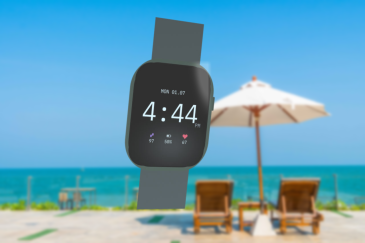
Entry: 4h44
